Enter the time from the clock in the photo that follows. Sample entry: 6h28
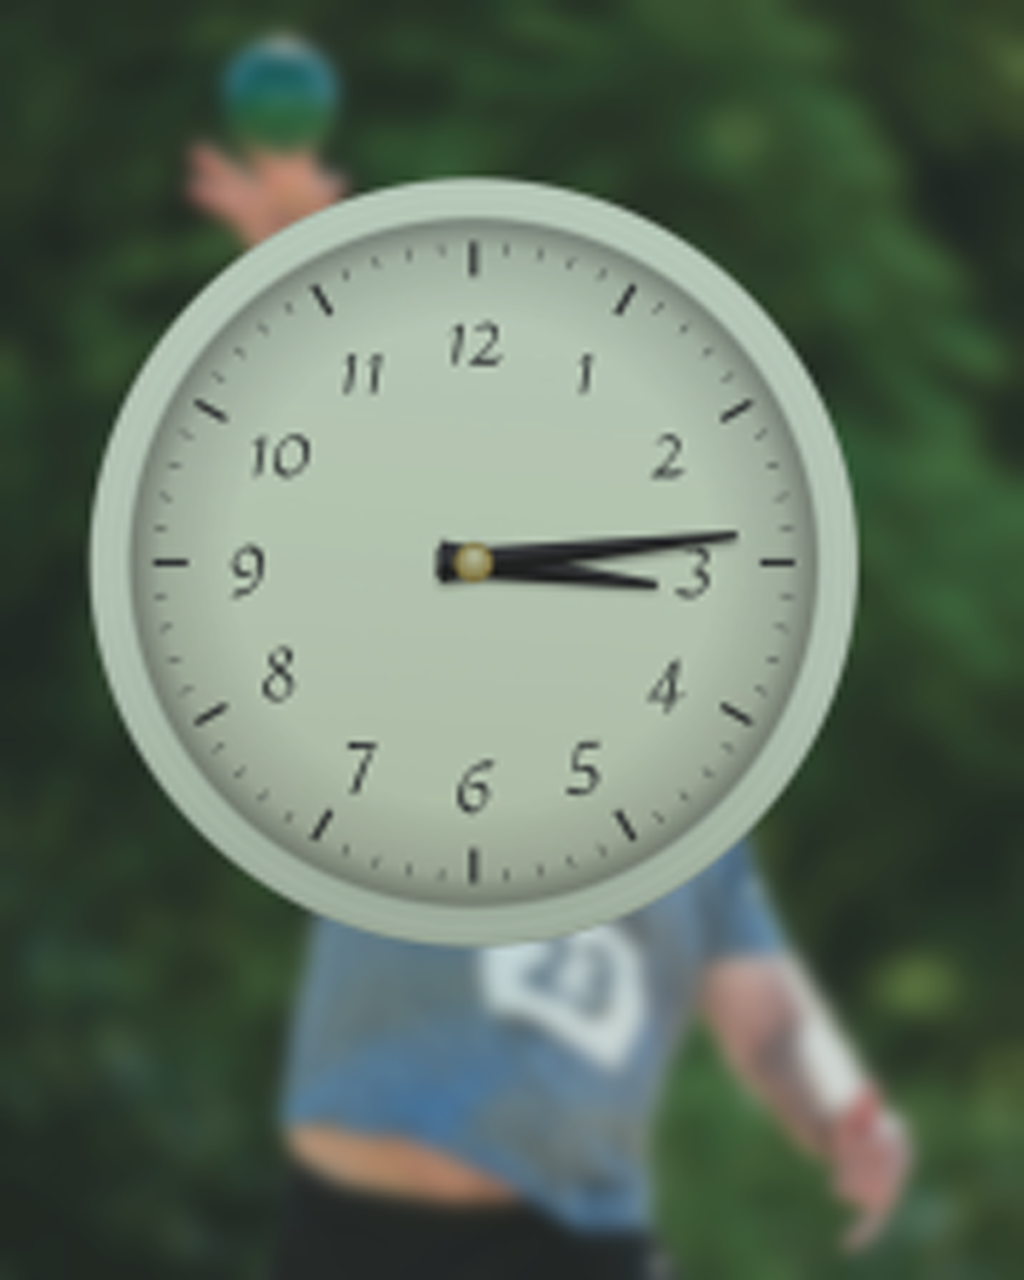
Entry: 3h14
